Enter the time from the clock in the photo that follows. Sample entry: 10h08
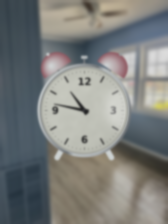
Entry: 10h47
